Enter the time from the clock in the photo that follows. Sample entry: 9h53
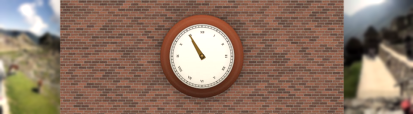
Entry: 10h55
